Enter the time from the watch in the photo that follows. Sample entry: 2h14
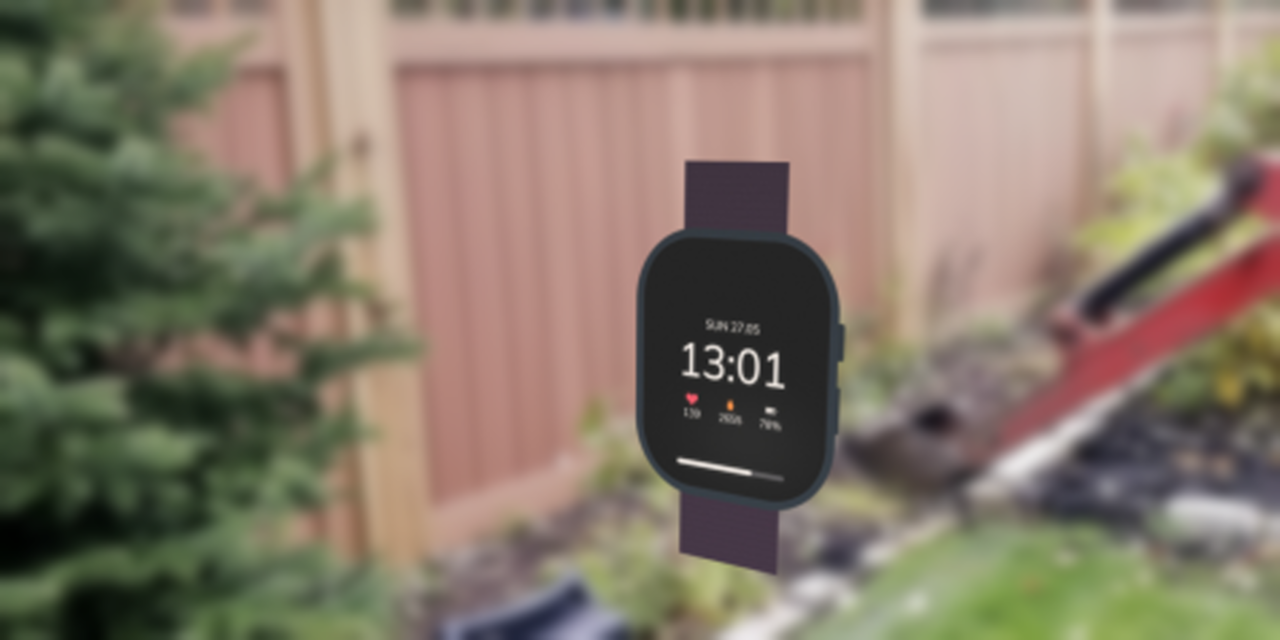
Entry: 13h01
